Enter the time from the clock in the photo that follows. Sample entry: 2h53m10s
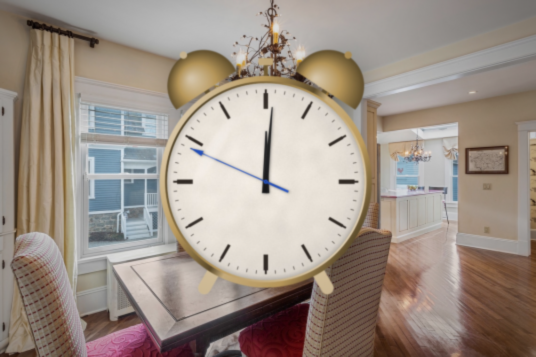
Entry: 12h00m49s
